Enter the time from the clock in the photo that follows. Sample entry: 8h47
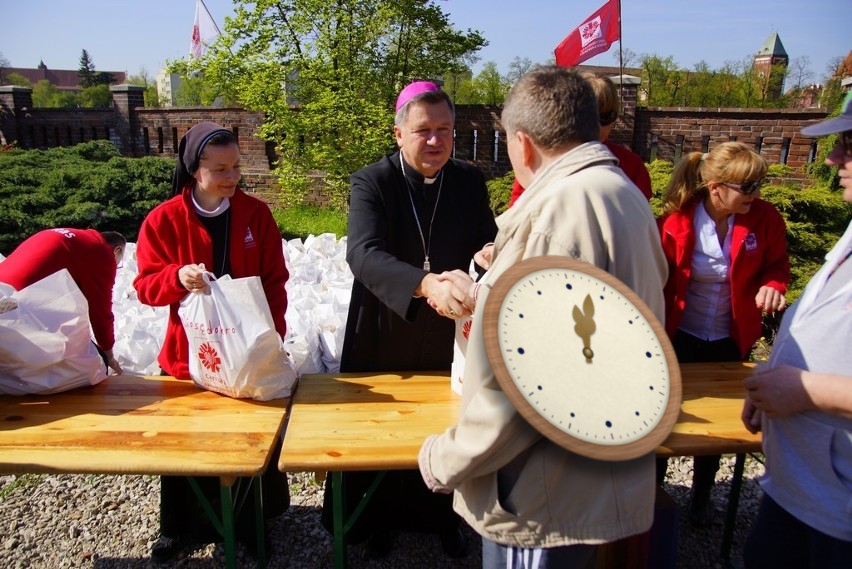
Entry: 12h03
